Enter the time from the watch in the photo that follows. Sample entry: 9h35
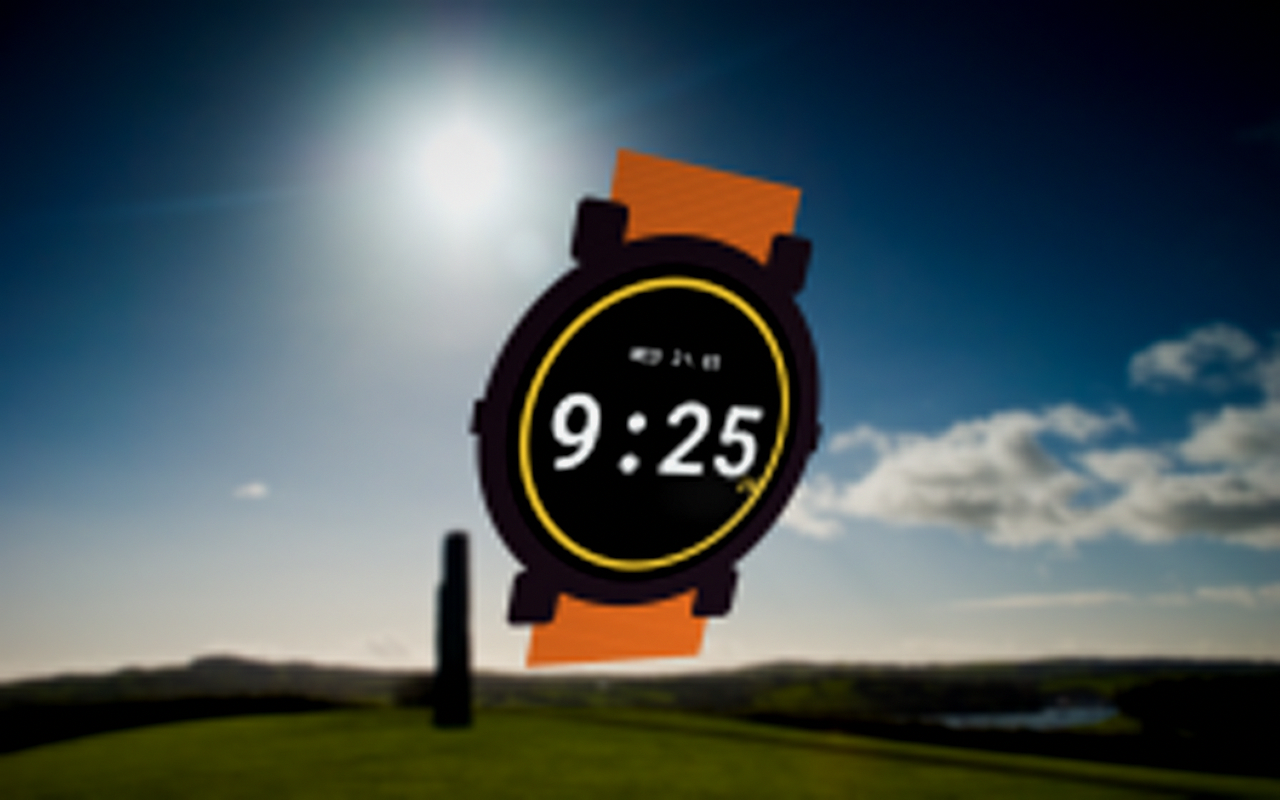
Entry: 9h25
